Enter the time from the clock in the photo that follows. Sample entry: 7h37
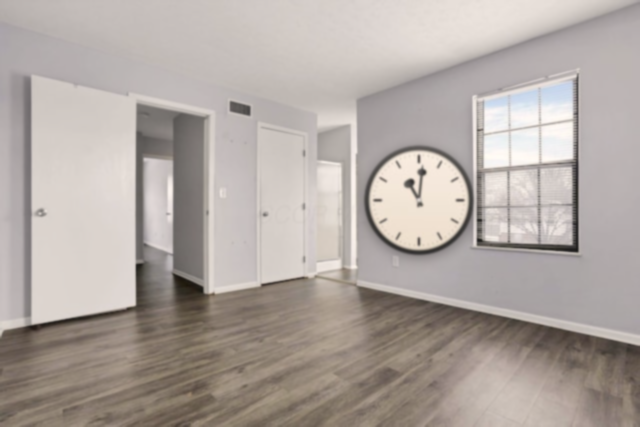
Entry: 11h01
